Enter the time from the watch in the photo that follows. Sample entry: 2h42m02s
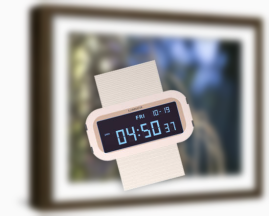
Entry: 4h50m37s
